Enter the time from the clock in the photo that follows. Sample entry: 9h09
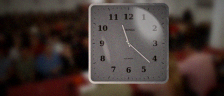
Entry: 11h22
